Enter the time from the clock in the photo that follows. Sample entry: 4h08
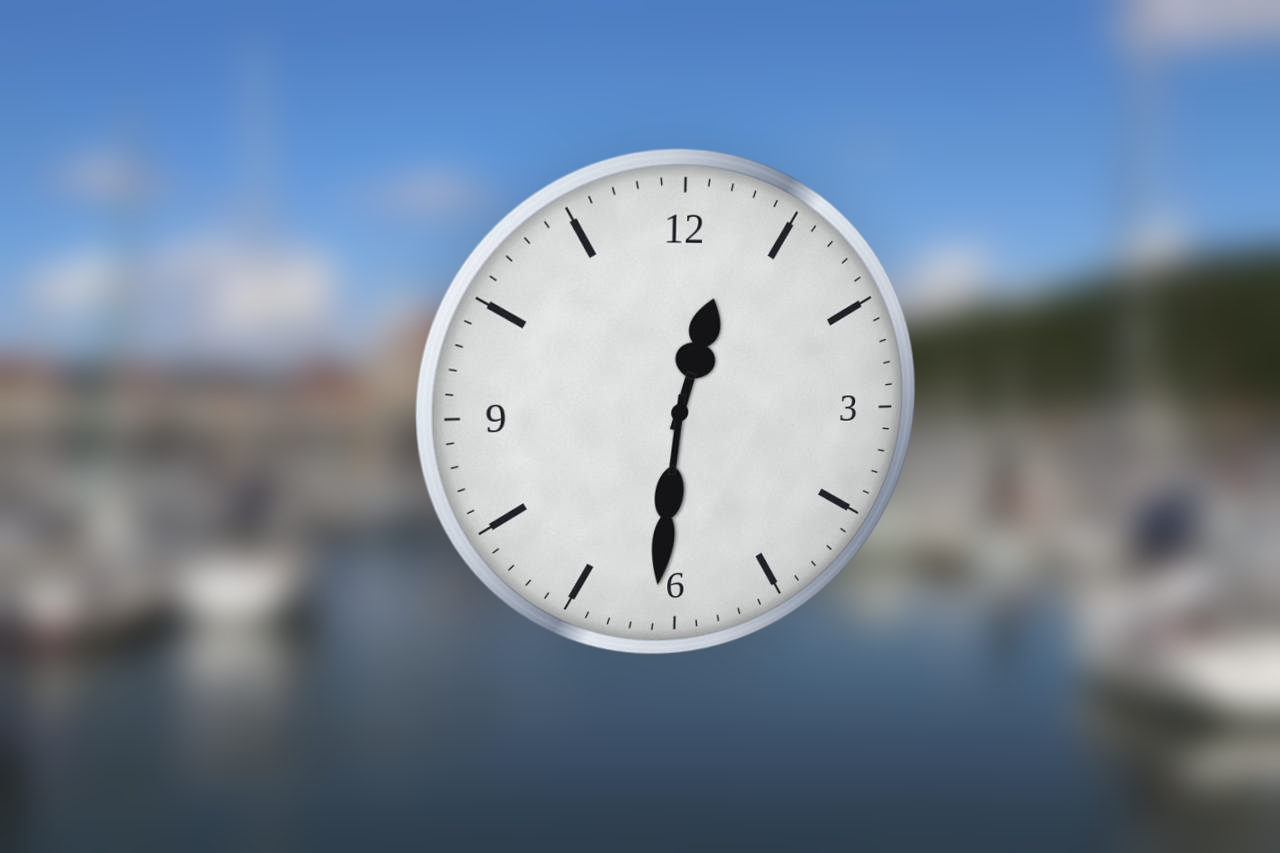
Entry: 12h31
